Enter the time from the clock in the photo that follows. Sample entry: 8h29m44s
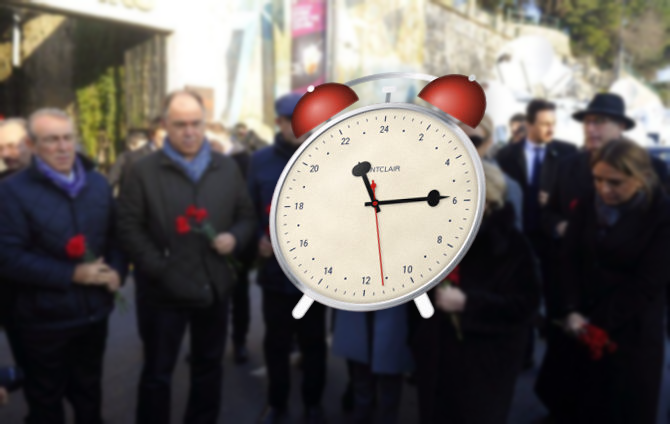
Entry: 22h14m28s
